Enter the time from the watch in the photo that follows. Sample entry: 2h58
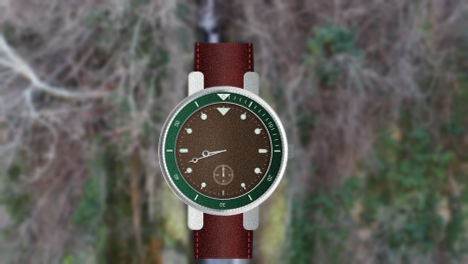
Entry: 8h42
